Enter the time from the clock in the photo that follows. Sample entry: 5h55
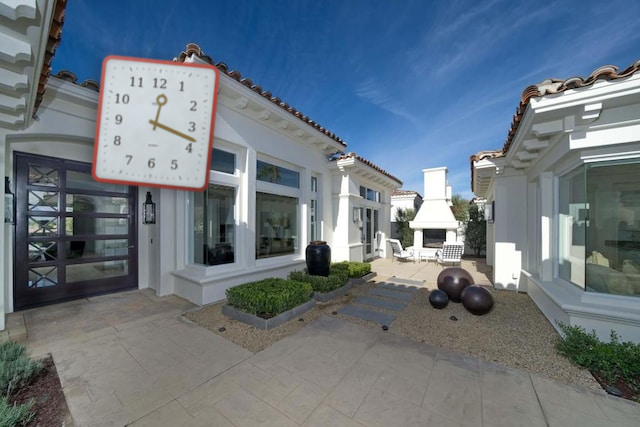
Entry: 12h18
